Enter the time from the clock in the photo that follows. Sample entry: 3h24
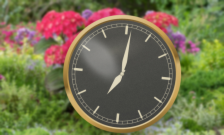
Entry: 7h01
